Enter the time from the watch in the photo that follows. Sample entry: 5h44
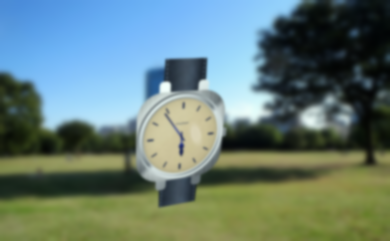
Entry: 5h54
